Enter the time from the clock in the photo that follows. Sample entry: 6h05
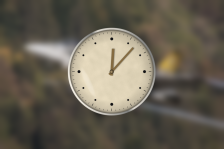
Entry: 12h07
